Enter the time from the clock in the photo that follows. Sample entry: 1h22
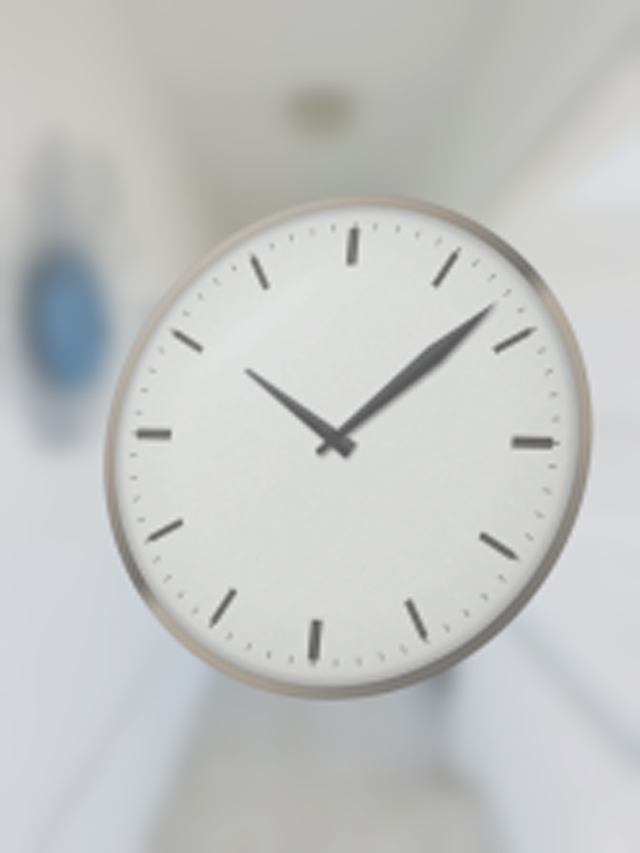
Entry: 10h08
